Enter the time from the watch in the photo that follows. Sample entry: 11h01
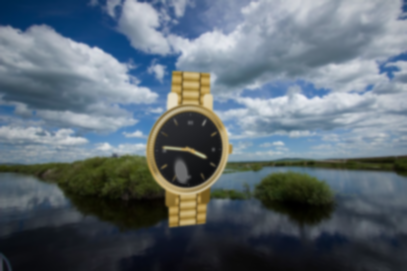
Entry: 3h46
